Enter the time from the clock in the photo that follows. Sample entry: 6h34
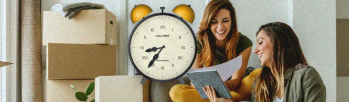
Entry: 8h36
